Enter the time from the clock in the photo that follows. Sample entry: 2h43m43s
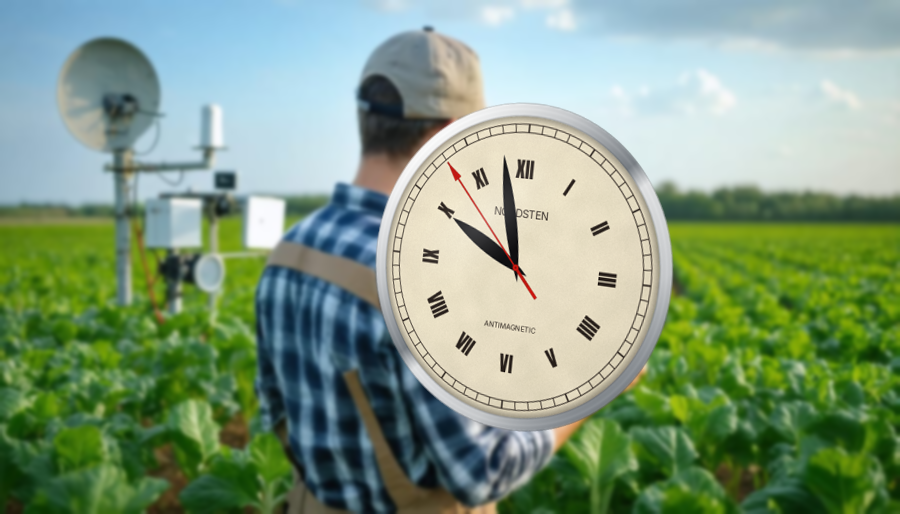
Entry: 9h57m53s
